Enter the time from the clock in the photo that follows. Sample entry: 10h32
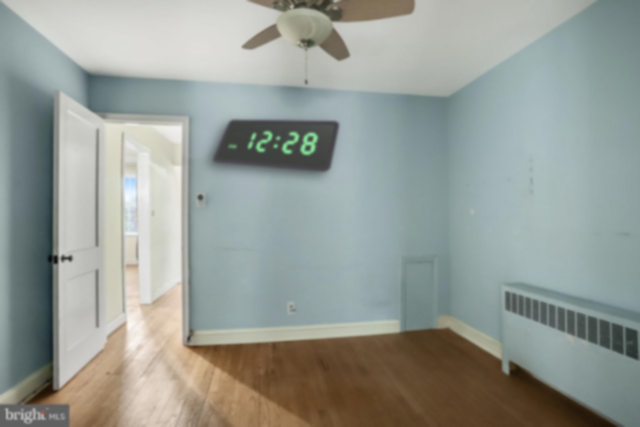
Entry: 12h28
